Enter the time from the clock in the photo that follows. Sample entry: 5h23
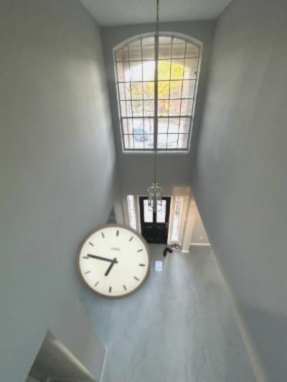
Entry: 6h46
